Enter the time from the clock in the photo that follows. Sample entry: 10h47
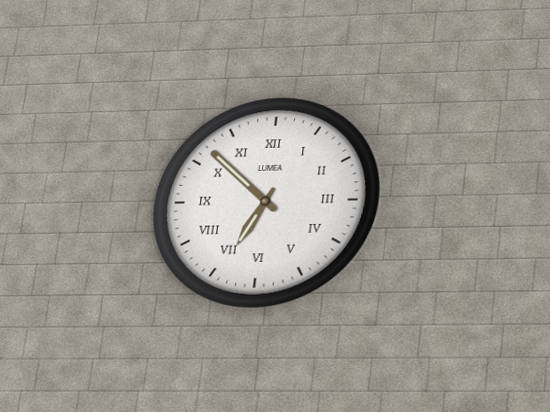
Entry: 6h52
